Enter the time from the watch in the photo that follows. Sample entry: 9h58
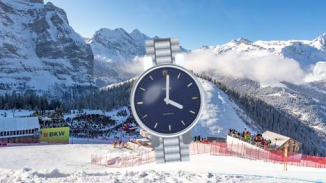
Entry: 4h01
